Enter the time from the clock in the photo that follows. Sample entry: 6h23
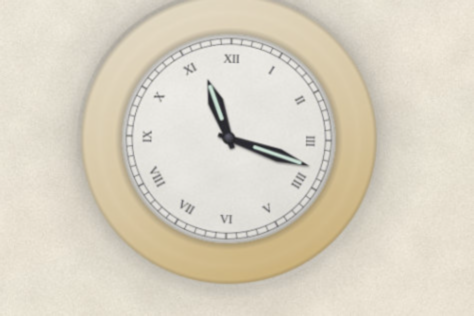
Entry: 11h18
